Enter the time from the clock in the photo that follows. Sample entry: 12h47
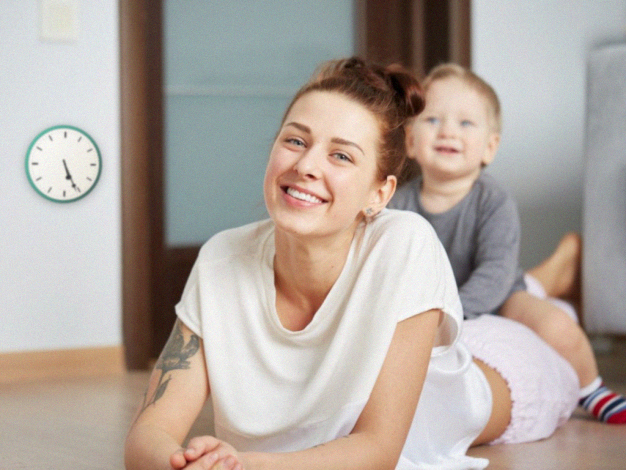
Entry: 5h26
